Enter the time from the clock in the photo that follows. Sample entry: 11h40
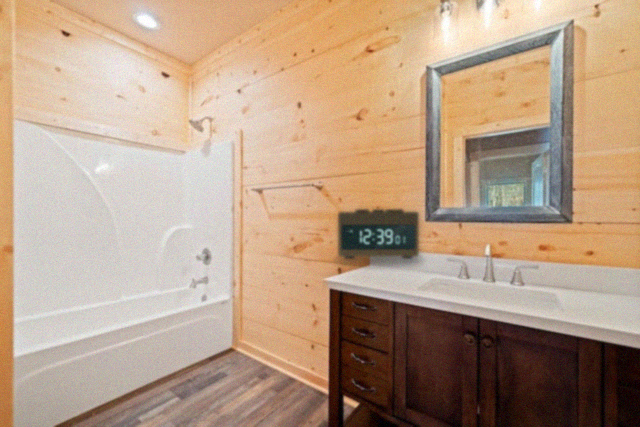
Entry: 12h39
